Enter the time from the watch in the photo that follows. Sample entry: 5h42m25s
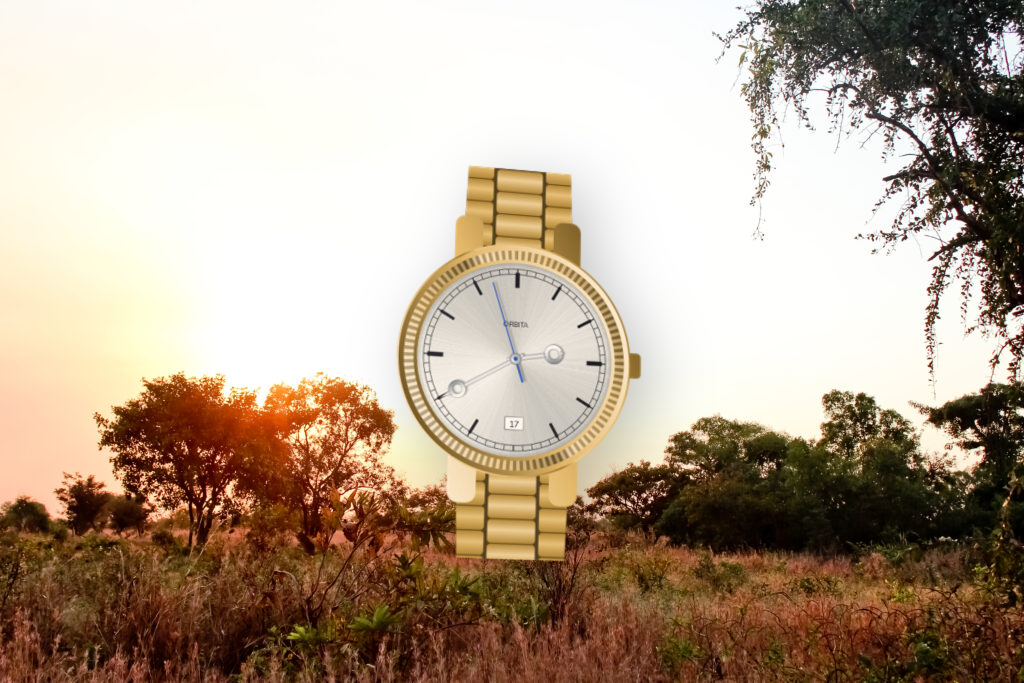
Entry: 2h39m57s
